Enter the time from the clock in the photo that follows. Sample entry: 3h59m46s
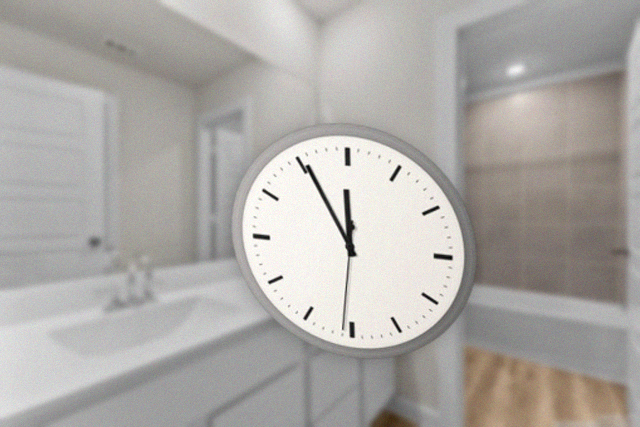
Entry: 11h55m31s
